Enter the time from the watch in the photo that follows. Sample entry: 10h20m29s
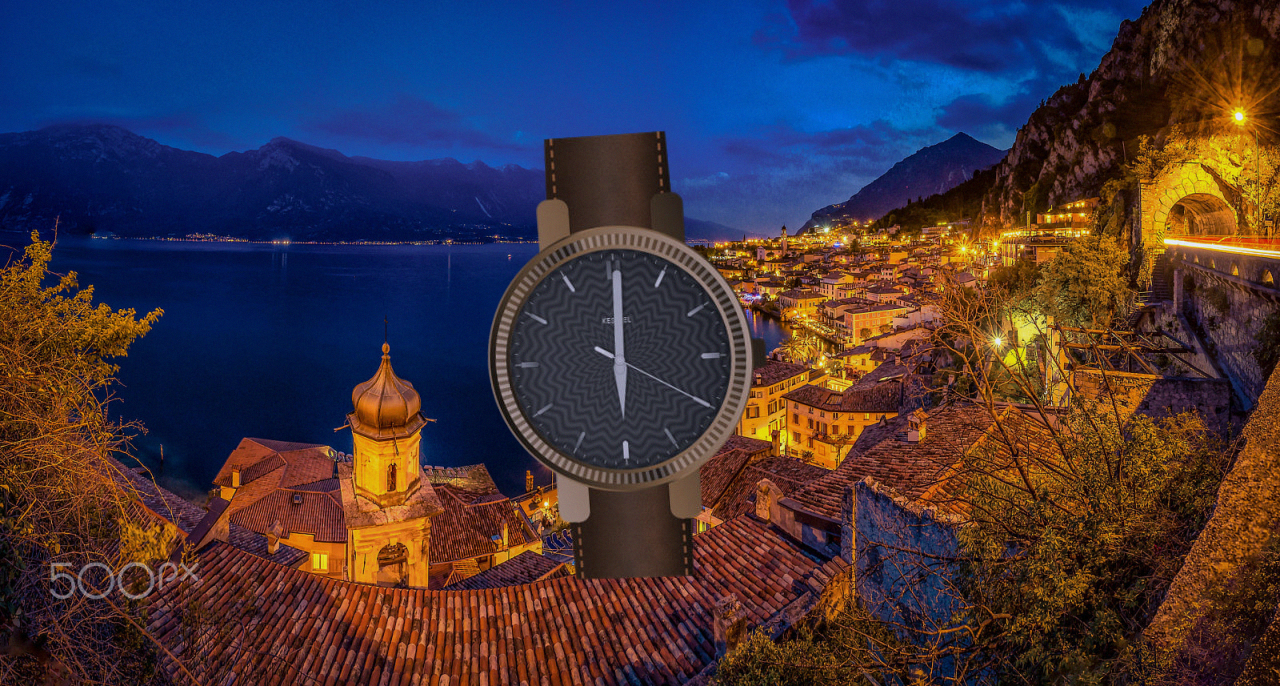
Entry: 6h00m20s
